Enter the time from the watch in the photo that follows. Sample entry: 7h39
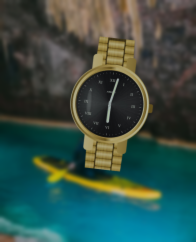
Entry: 6h02
